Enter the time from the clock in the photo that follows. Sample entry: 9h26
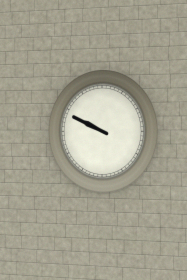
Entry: 9h49
